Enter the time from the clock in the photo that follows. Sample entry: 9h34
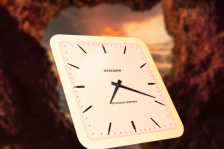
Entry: 7h19
